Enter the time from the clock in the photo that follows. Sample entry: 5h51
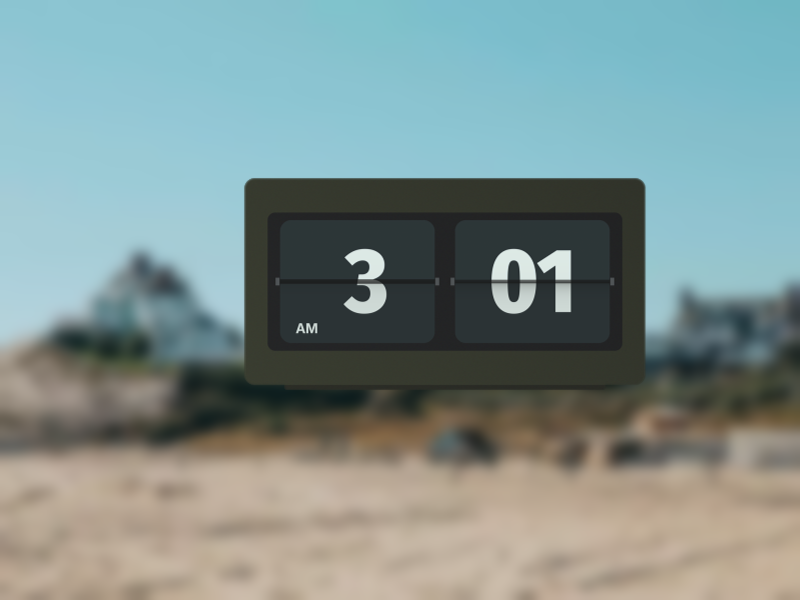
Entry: 3h01
